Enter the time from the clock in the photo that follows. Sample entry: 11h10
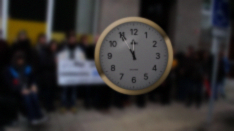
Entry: 11h55
